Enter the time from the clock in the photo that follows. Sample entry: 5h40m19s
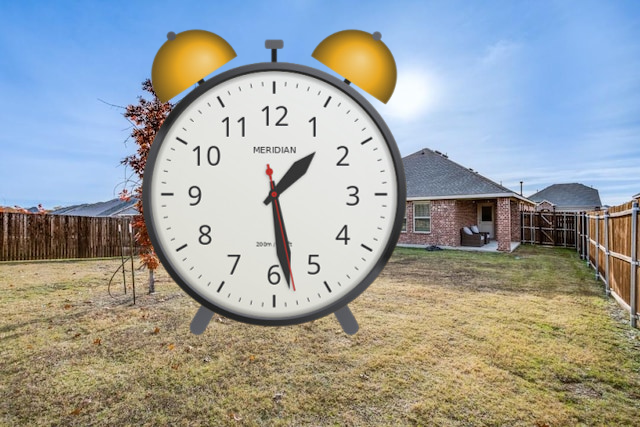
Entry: 1h28m28s
